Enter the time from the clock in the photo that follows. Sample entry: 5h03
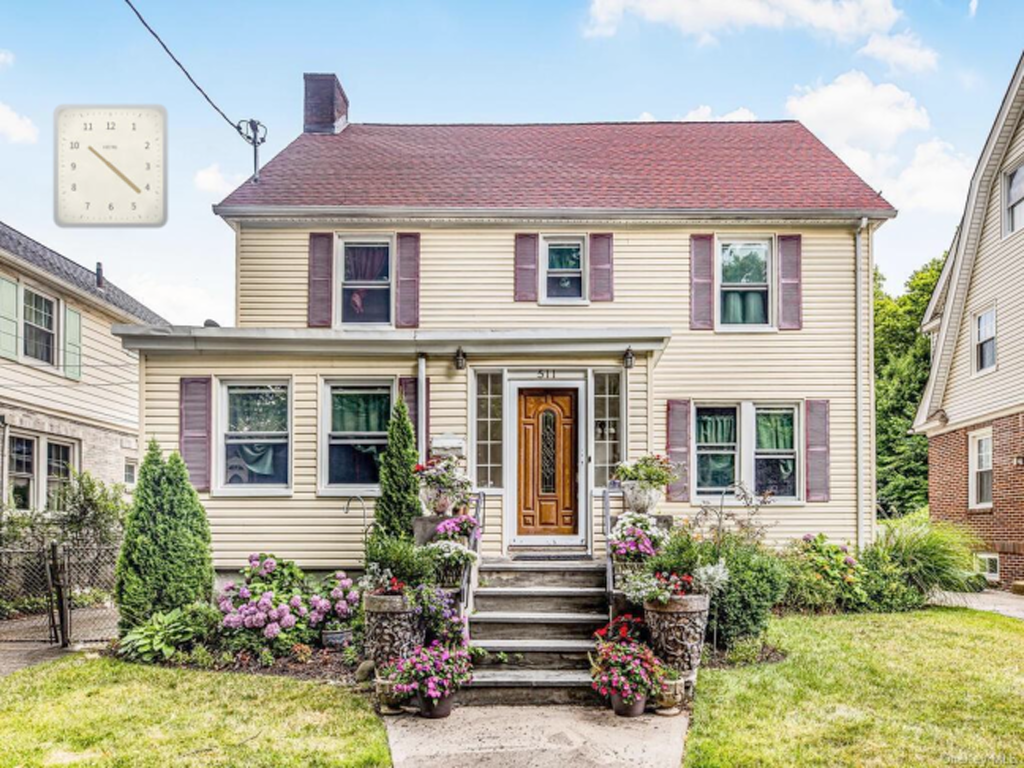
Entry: 10h22
